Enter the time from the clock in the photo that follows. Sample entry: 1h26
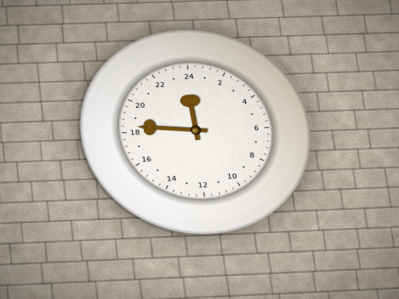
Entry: 23h46
